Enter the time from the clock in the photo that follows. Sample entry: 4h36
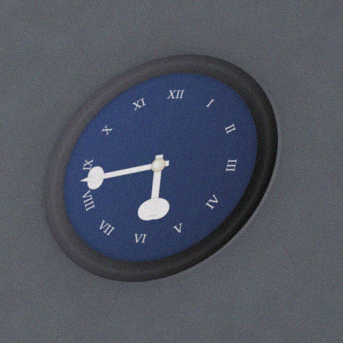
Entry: 5h43
